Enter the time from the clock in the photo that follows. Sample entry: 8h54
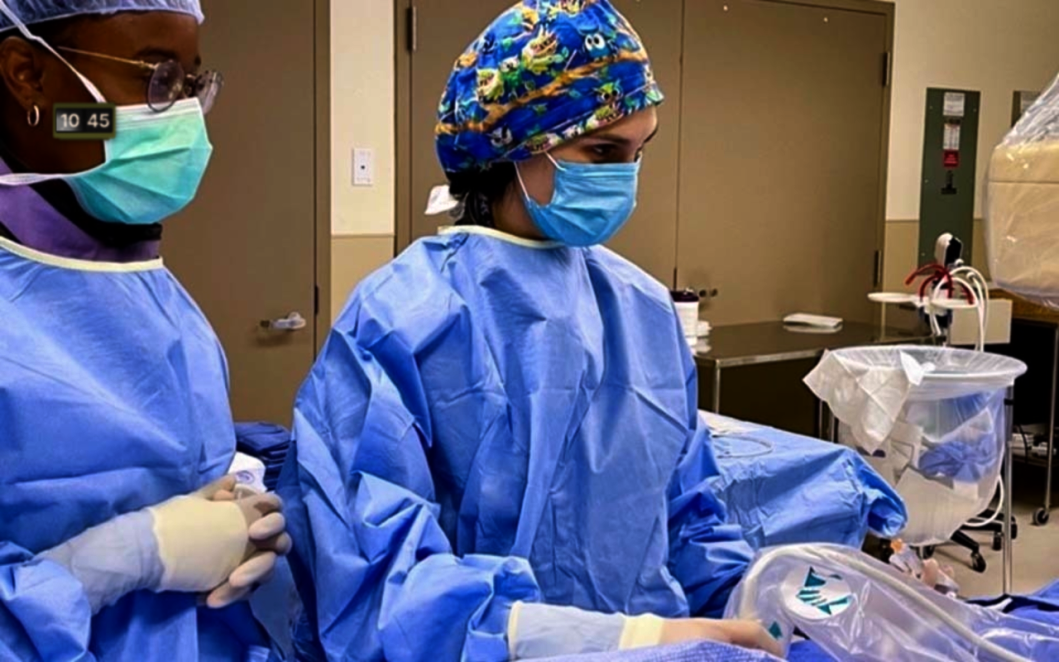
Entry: 10h45
